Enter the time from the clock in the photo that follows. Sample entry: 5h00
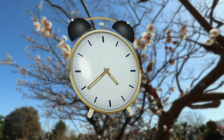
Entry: 4h39
